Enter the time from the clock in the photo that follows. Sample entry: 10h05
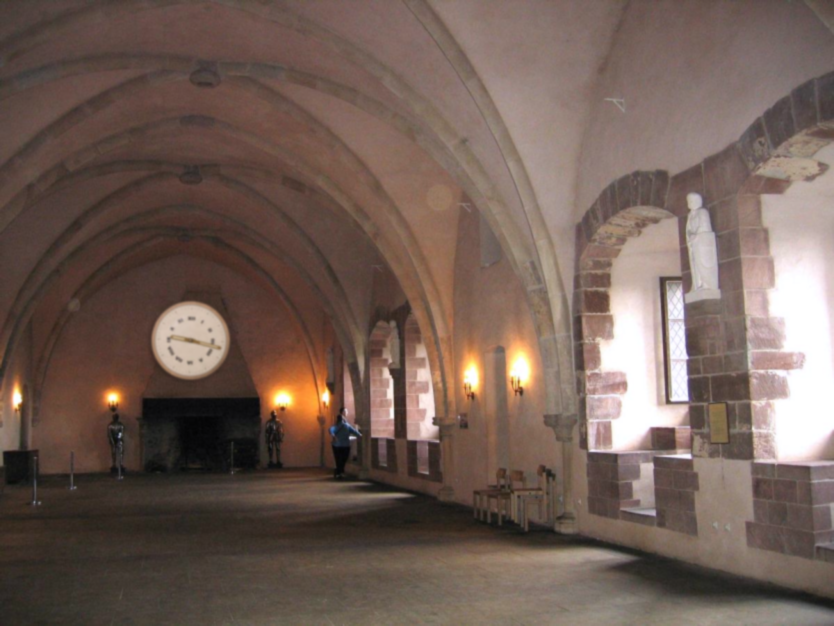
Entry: 9h17
